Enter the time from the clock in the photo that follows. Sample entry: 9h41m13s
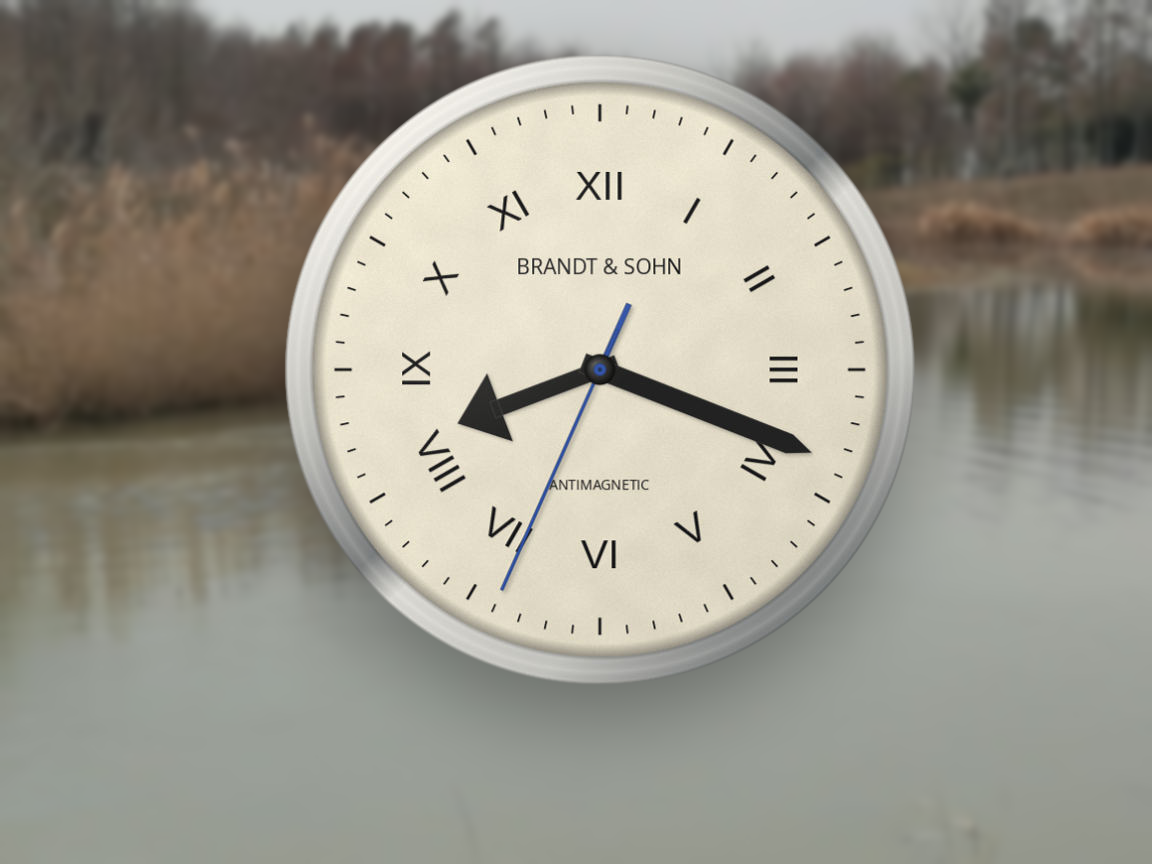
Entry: 8h18m34s
